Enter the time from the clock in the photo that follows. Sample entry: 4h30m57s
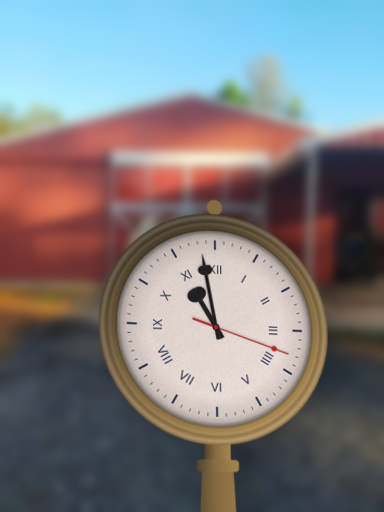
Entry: 10h58m18s
